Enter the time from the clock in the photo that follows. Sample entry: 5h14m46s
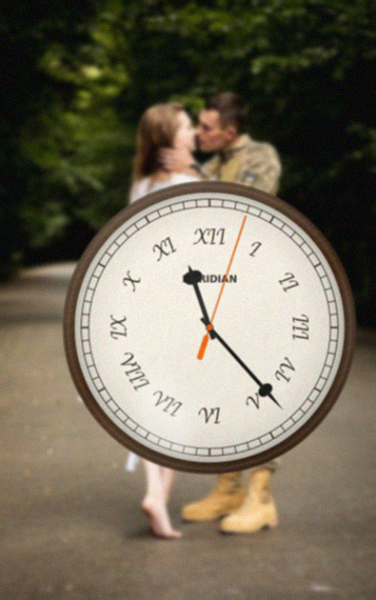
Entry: 11h23m03s
